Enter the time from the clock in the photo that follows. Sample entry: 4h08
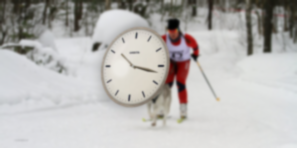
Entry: 10h17
